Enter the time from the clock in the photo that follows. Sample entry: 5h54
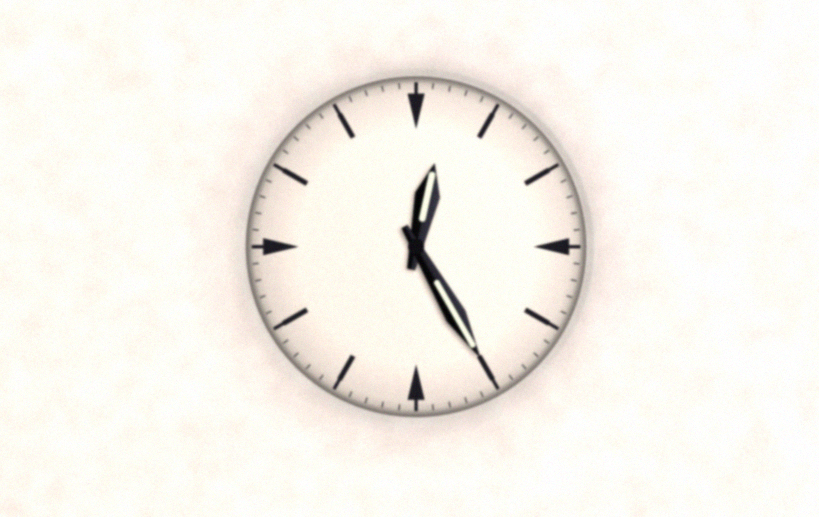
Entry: 12h25
